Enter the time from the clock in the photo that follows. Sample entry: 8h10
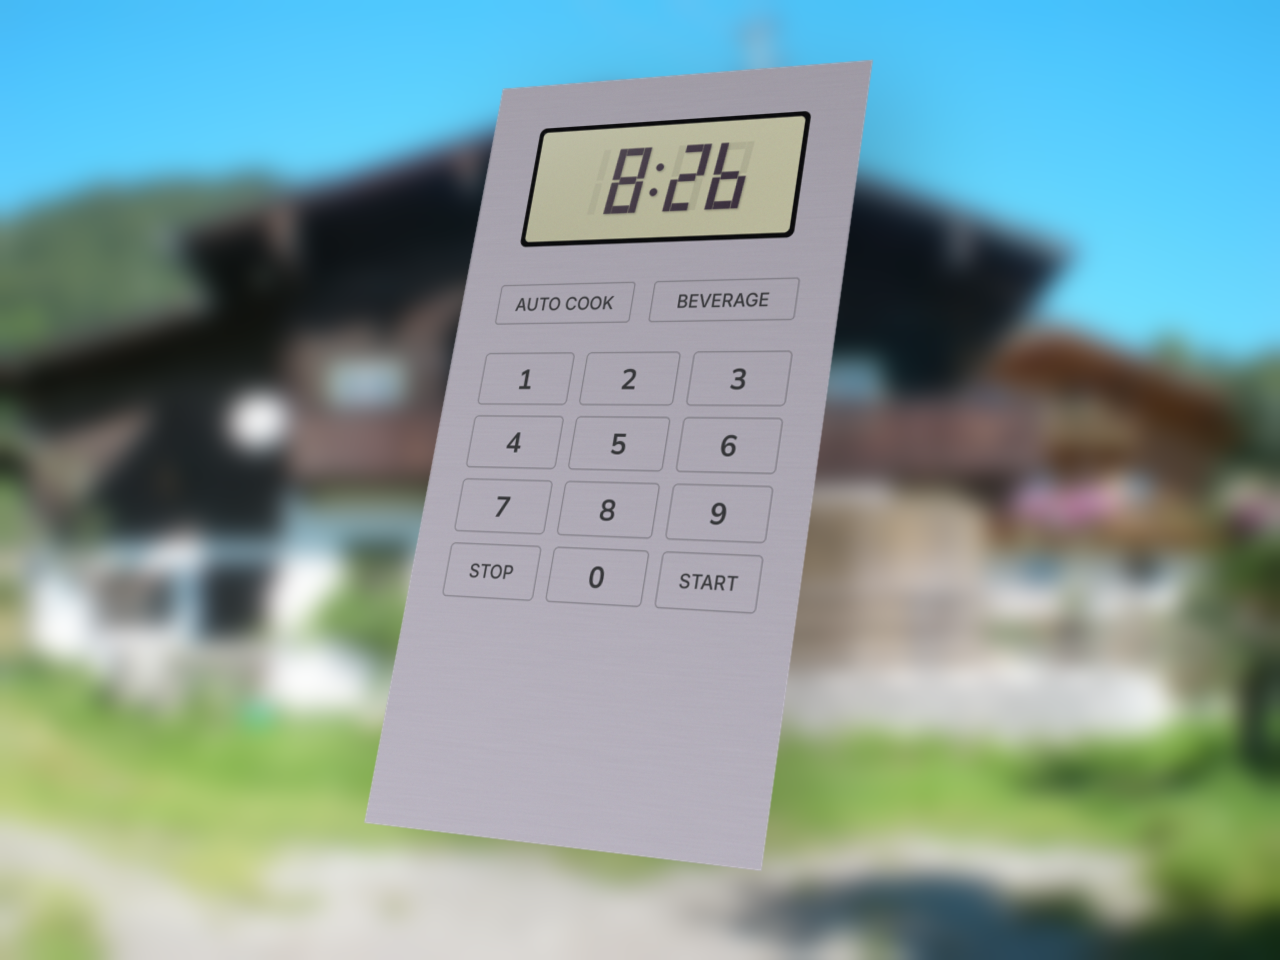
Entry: 8h26
